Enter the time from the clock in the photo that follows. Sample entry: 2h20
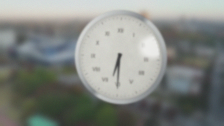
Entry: 6h30
